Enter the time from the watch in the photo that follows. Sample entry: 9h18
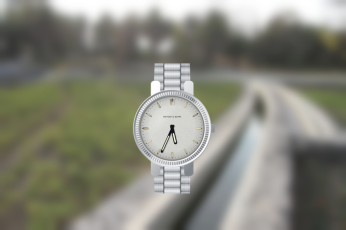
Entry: 5h34
